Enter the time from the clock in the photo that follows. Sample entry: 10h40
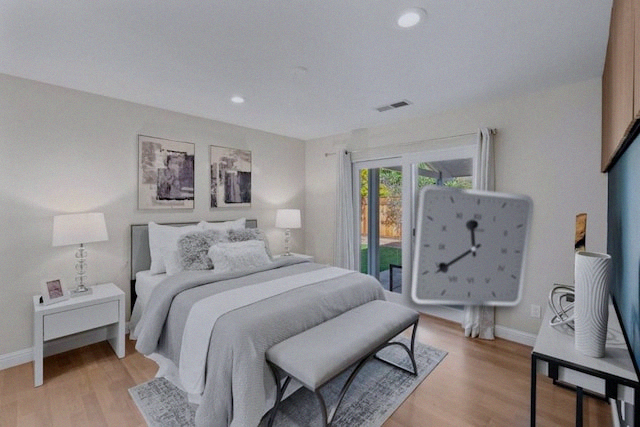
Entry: 11h39
